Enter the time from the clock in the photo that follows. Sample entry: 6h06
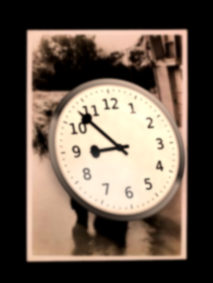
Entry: 8h53
